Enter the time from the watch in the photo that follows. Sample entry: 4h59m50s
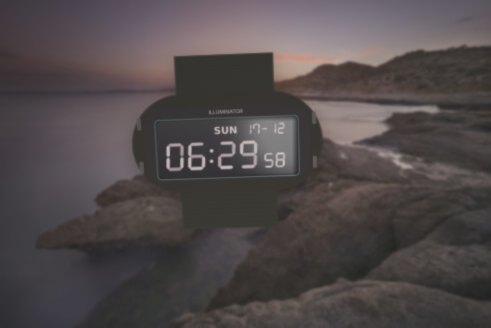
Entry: 6h29m58s
